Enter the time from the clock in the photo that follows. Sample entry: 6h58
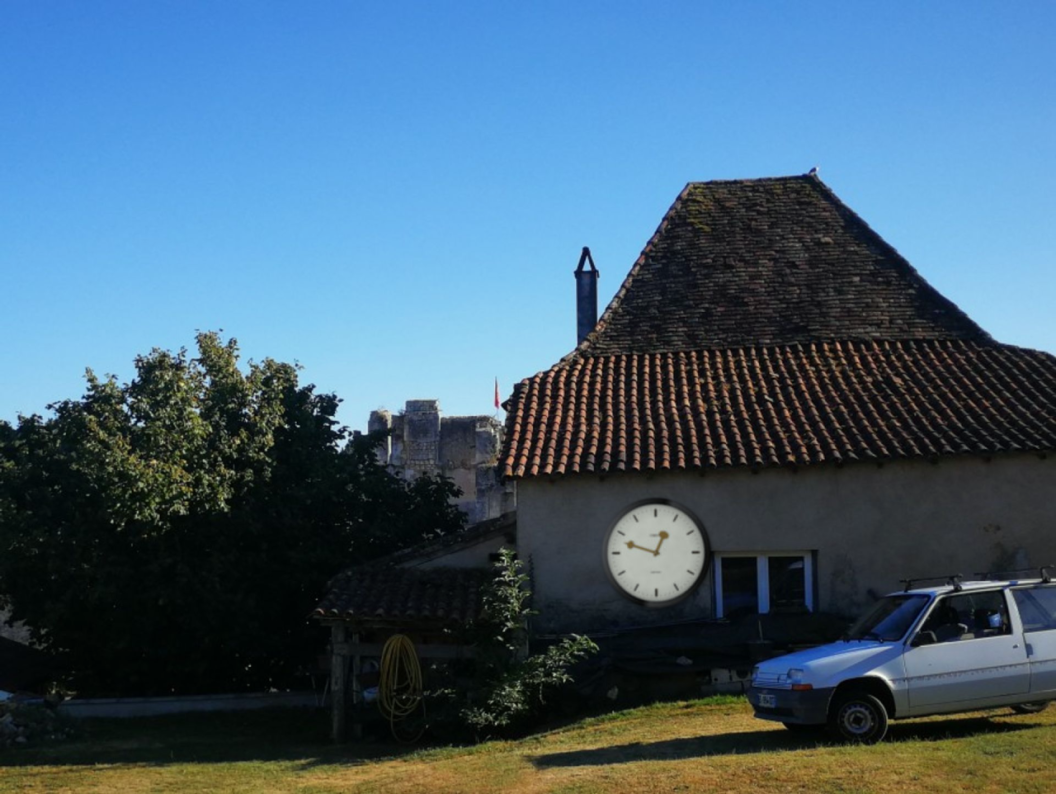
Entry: 12h48
